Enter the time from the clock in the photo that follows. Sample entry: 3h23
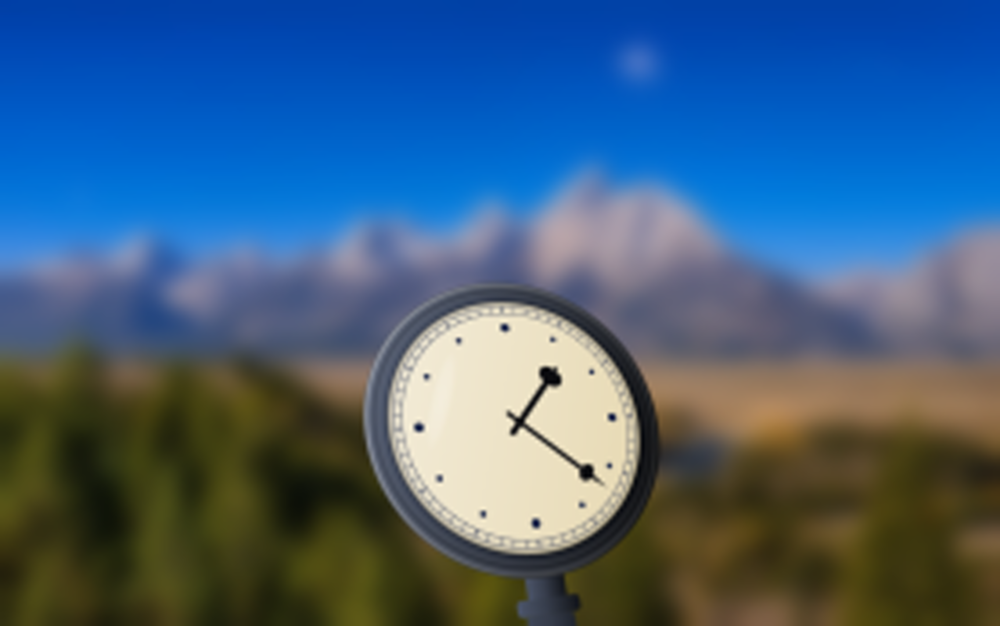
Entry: 1h22
